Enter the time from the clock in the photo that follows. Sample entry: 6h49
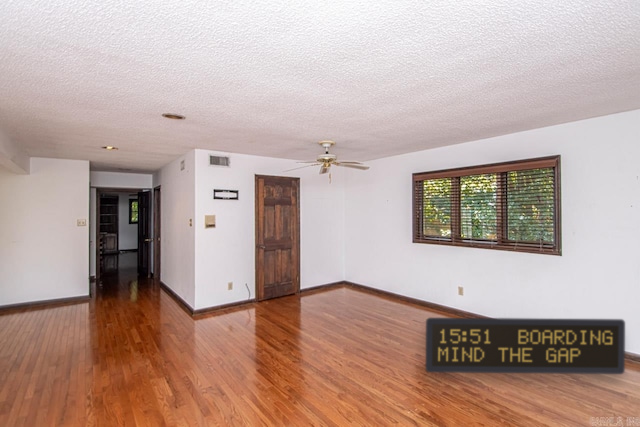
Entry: 15h51
